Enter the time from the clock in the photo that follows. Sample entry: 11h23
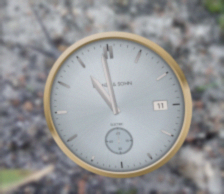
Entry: 10h59
